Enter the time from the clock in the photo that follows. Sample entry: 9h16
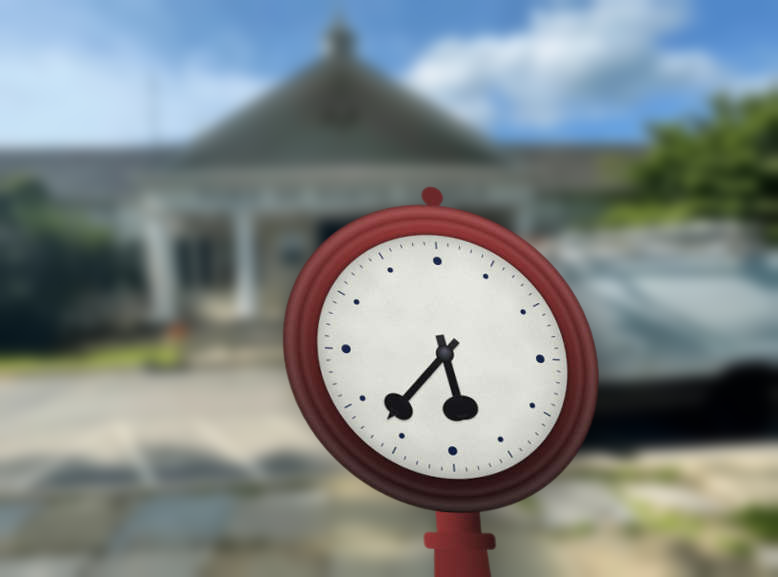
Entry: 5h37
